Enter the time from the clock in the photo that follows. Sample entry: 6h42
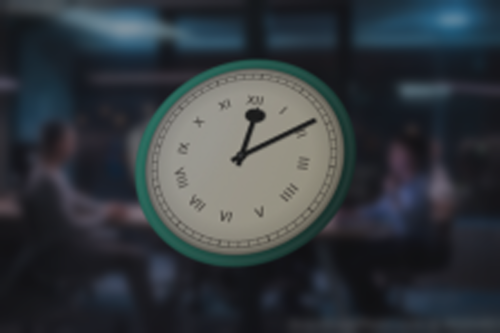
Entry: 12h09
